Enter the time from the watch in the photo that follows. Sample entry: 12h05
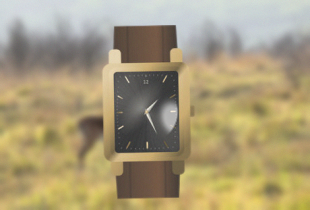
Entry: 1h26
